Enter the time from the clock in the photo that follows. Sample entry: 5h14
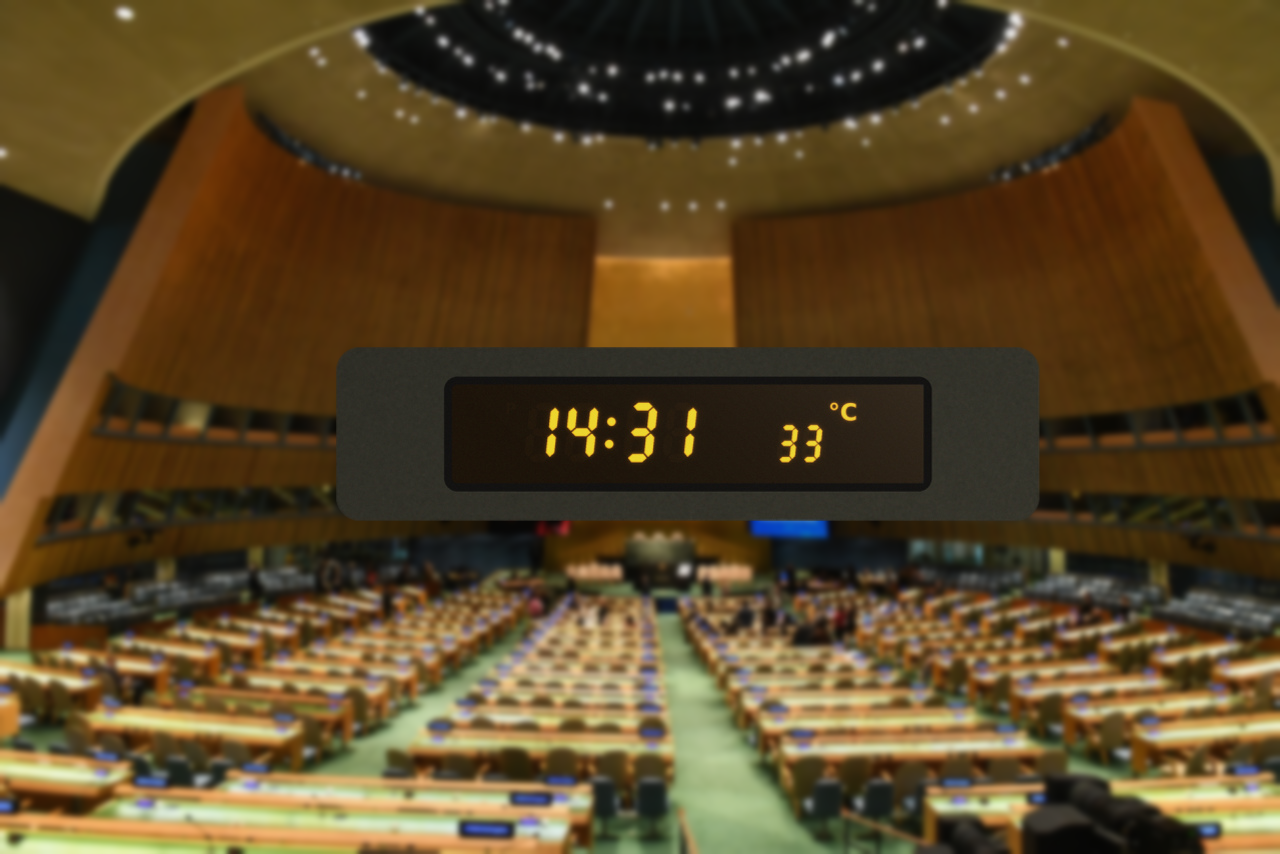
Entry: 14h31
